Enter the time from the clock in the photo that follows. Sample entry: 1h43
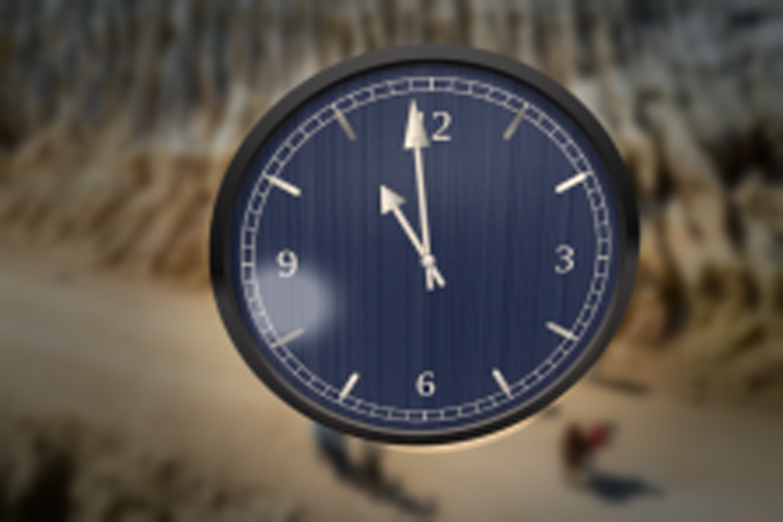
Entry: 10h59
